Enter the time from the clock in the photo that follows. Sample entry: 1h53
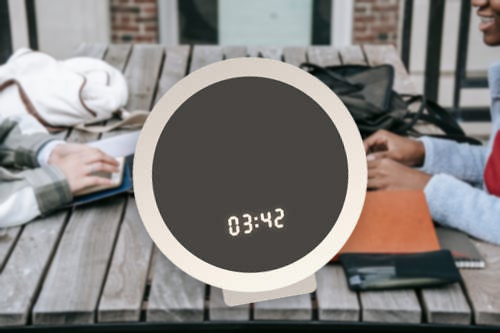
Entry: 3h42
